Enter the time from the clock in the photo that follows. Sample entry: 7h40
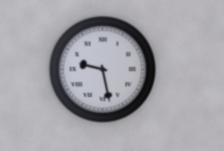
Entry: 9h28
